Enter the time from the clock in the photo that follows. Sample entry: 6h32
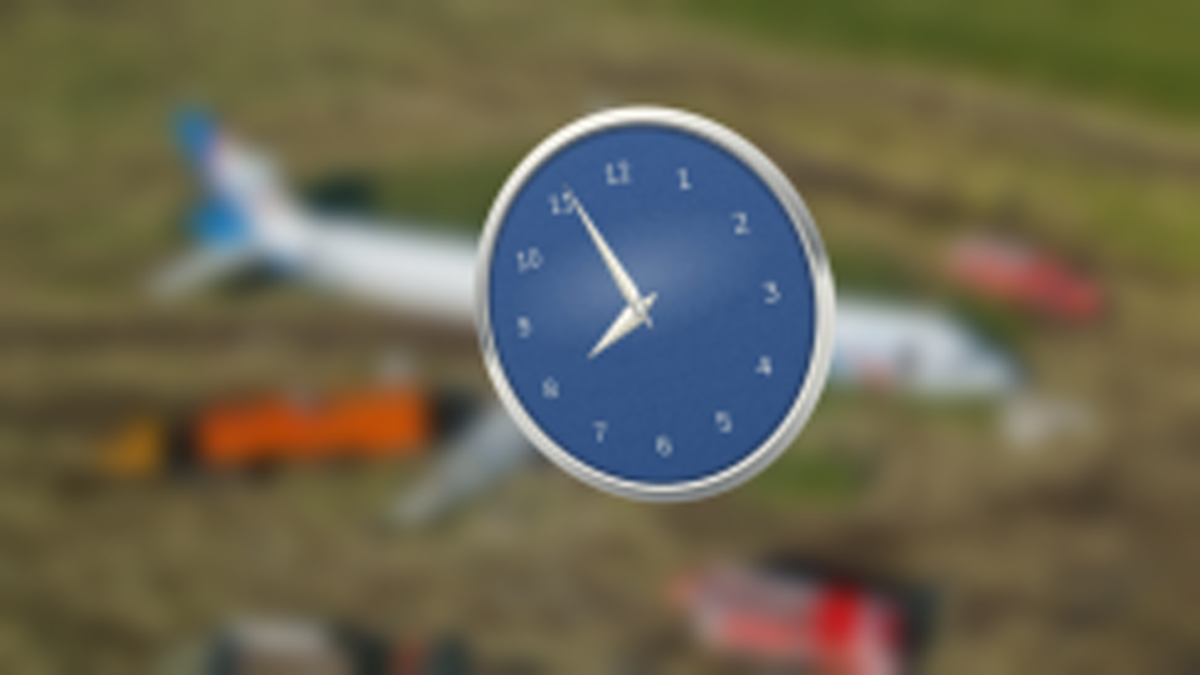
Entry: 7h56
